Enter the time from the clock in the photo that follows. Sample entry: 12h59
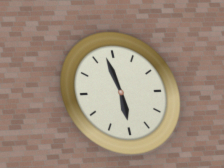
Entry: 5h58
